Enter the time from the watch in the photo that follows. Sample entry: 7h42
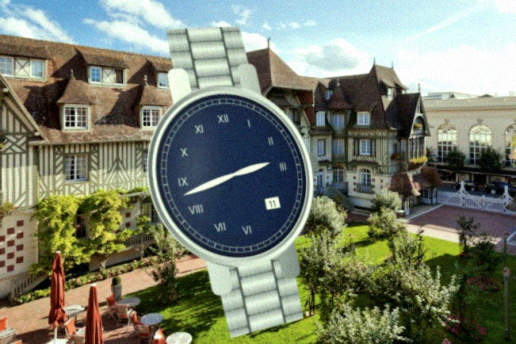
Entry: 2h43
